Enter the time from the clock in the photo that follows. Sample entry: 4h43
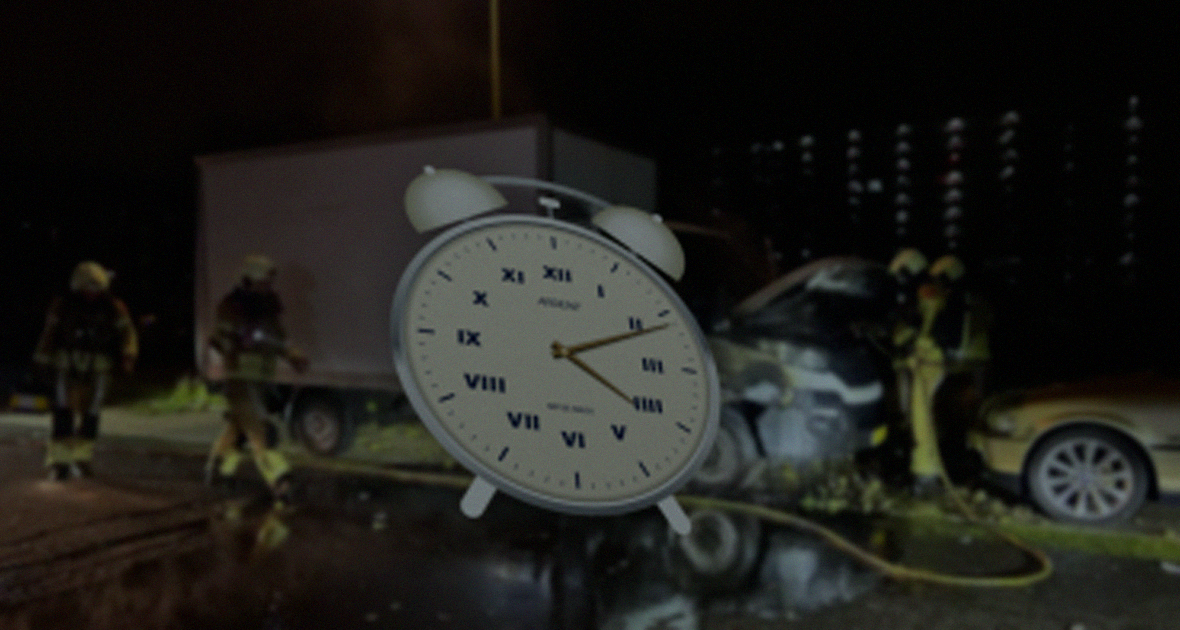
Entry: 4h11
